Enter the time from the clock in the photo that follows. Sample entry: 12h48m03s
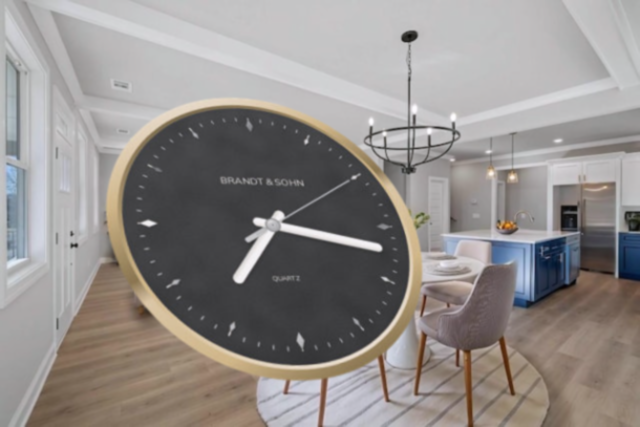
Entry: 7h17m10s
